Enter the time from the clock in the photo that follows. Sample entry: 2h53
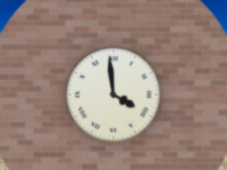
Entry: 3h59
